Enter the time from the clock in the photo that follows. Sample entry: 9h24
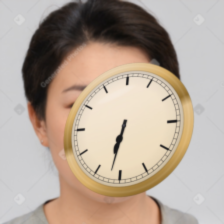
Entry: 6h32
